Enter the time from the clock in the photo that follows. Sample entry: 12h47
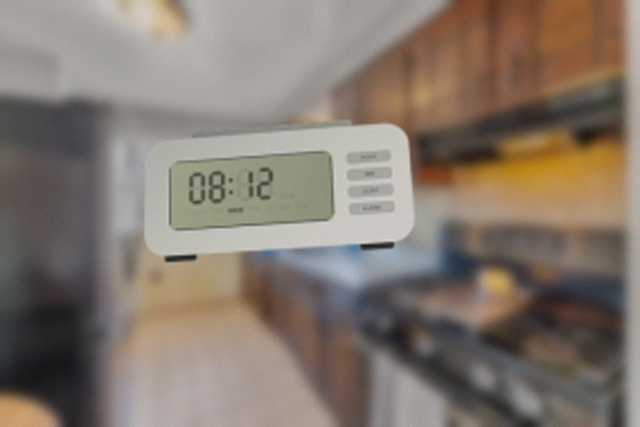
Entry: 8h12
